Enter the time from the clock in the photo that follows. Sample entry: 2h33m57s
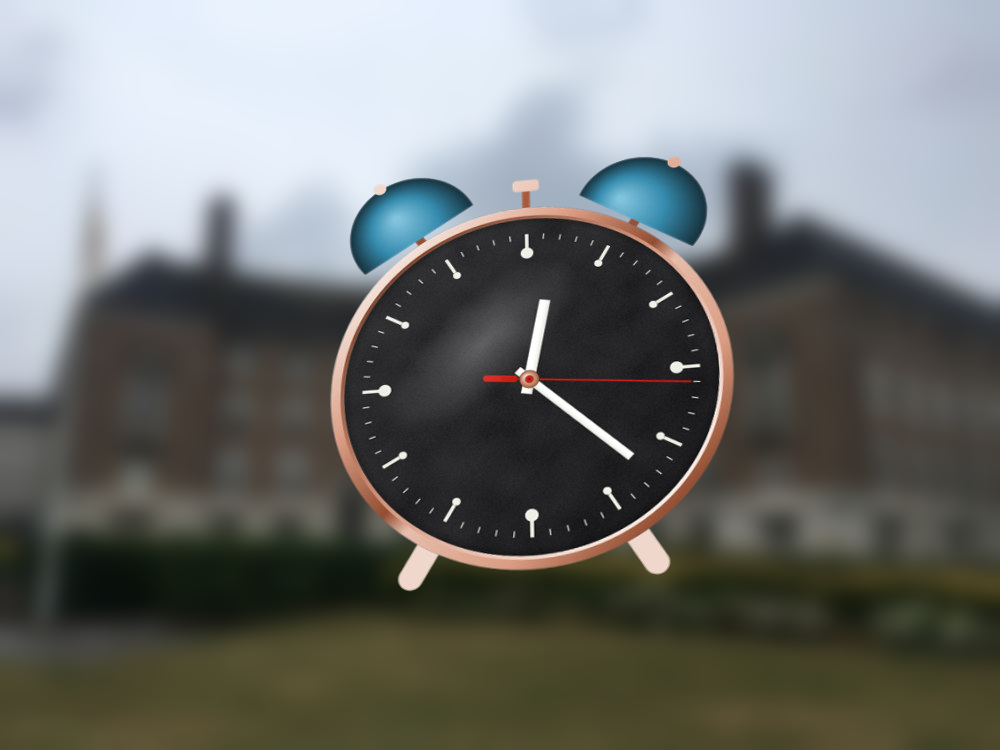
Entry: 12h22m16s
